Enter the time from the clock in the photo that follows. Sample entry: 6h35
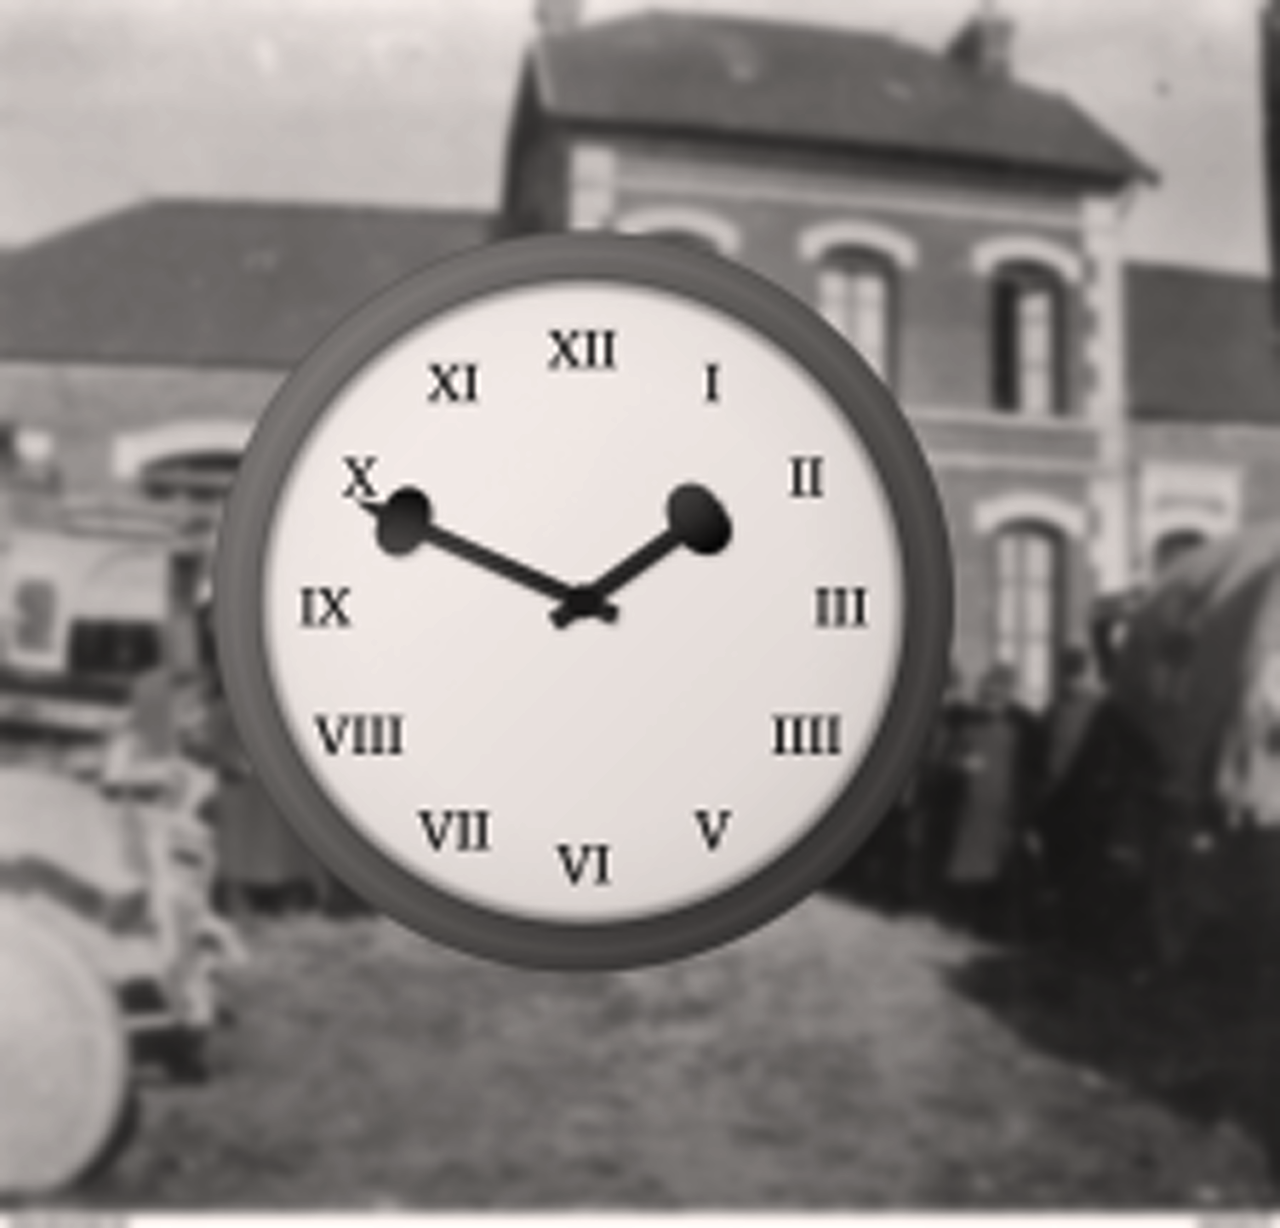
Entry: 1h49
